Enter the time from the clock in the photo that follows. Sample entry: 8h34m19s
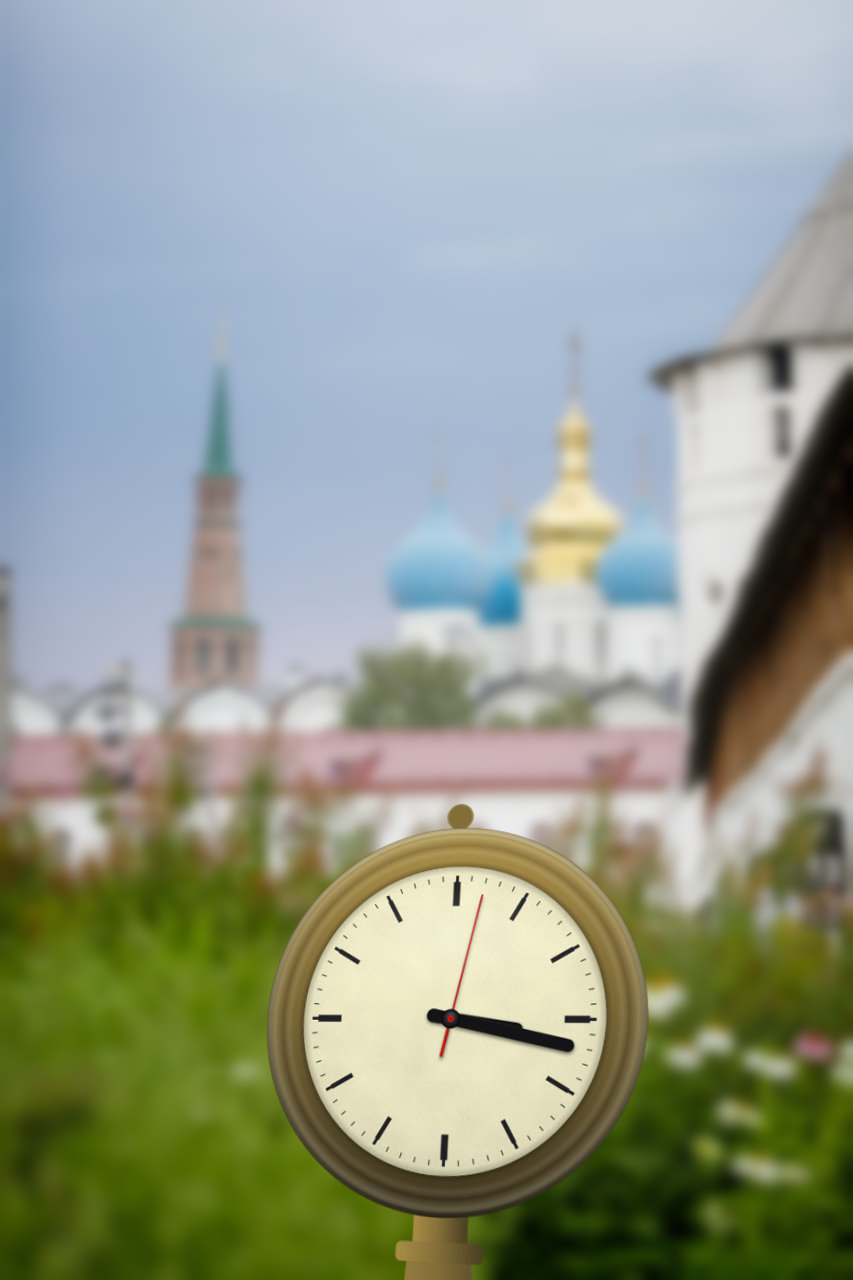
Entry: 3h17m02s
